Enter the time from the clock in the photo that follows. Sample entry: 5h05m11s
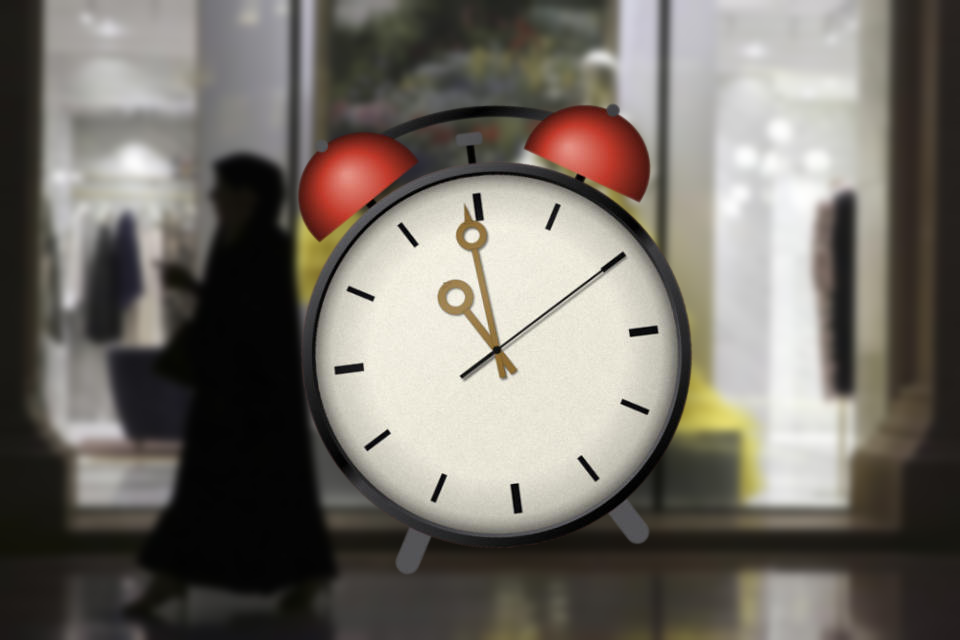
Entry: 10h59m10s
